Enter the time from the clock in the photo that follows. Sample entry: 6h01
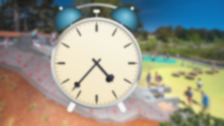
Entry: 4h37
